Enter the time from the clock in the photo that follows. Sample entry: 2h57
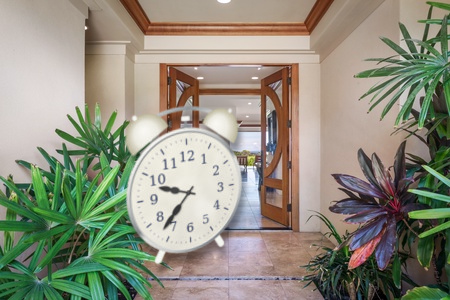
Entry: 9h37
